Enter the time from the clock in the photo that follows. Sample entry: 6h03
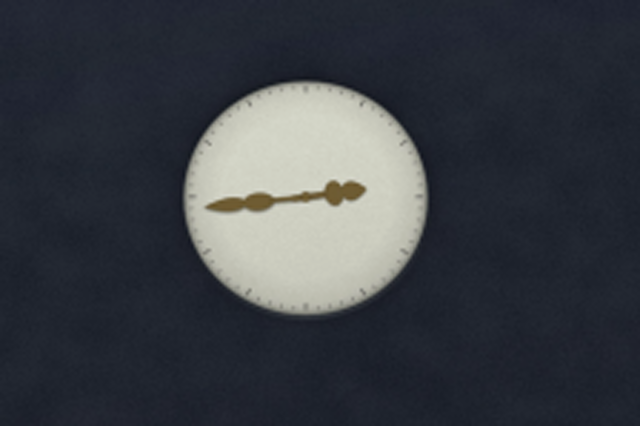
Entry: 2h44
